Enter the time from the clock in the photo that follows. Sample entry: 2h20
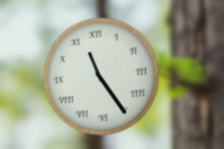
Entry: 11h25
